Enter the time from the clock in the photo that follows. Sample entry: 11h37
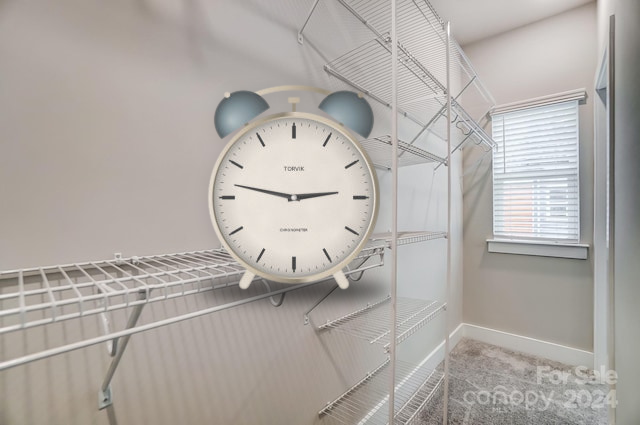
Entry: 2h47
